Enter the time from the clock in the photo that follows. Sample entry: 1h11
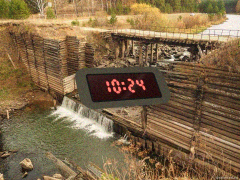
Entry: 10h24
